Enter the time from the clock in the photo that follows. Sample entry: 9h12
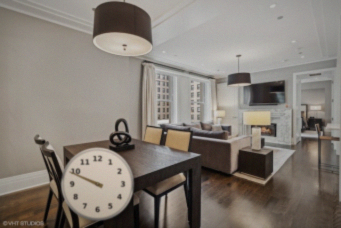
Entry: 9h49
